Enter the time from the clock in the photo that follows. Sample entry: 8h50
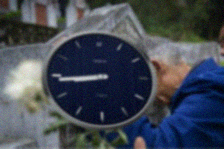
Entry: 8h44
